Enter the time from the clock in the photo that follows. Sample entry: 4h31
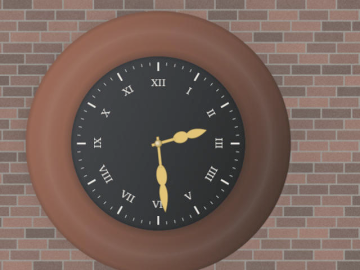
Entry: 2h29
